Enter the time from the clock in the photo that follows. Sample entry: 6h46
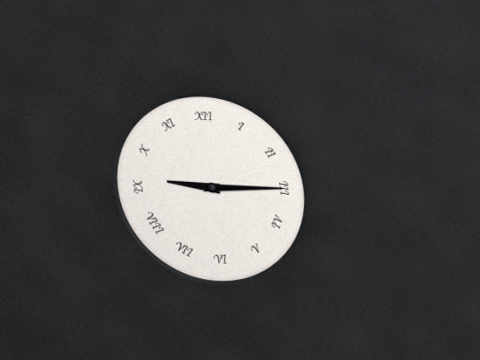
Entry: 9h15
